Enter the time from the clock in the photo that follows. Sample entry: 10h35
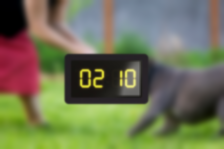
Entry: 2h10
